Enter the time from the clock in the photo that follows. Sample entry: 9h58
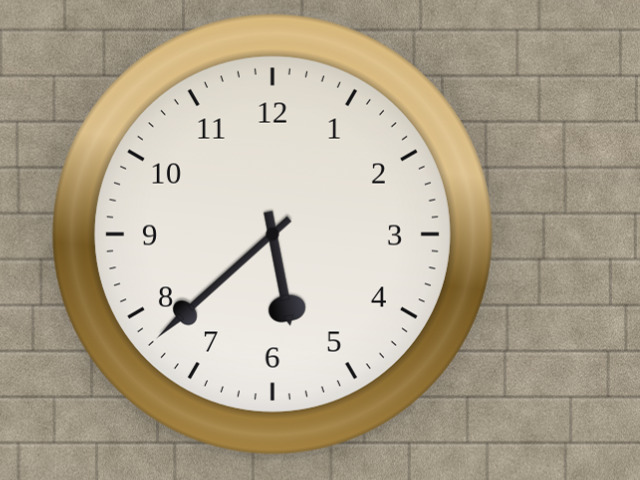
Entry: 5h38
